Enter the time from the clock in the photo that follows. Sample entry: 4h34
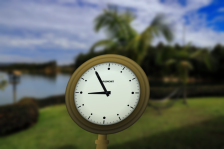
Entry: 8h55
